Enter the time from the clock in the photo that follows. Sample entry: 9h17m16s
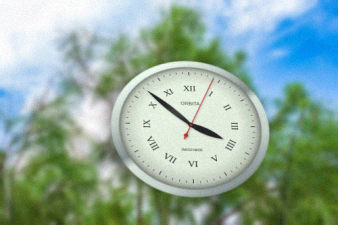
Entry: 3h52m04s
